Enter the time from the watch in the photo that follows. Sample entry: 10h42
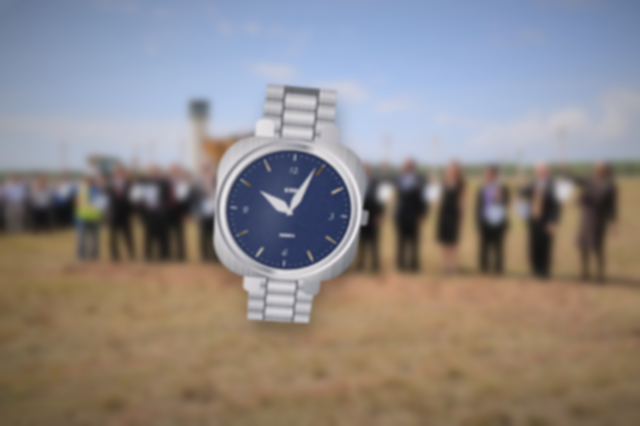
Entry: 10h04
